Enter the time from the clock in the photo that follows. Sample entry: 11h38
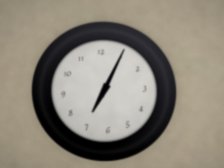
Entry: 7h05
